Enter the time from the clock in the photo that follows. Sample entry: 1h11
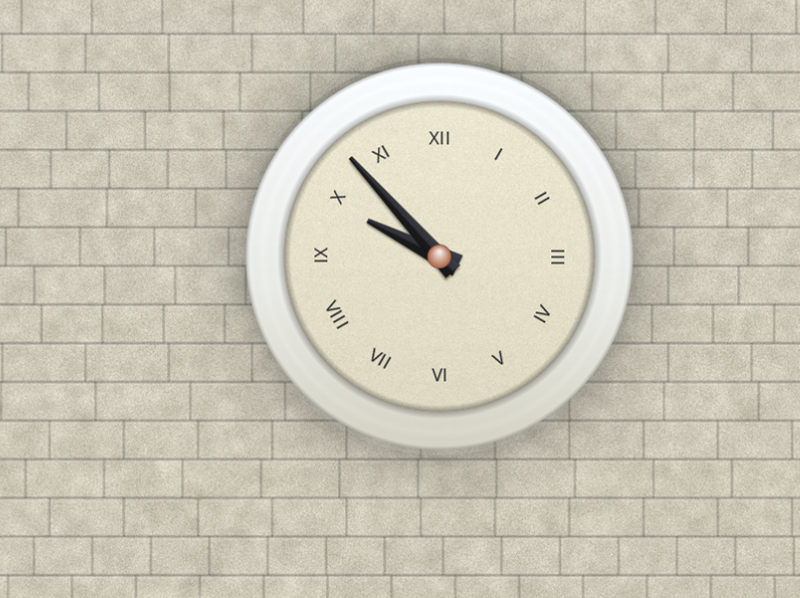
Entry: 9h53
